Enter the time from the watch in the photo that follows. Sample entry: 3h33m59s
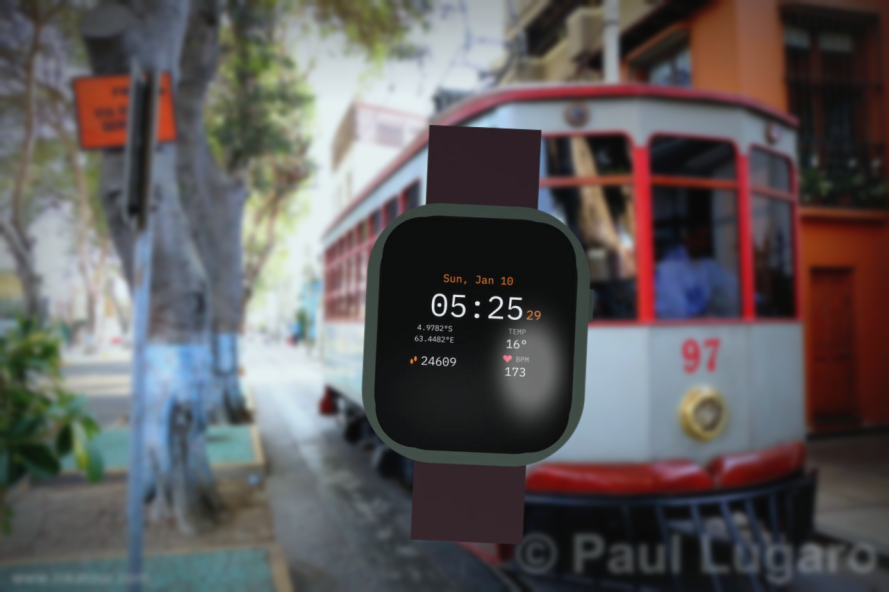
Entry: 5h25m29s
